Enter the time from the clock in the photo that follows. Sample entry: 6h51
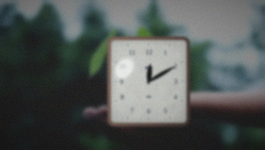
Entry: 12h10
